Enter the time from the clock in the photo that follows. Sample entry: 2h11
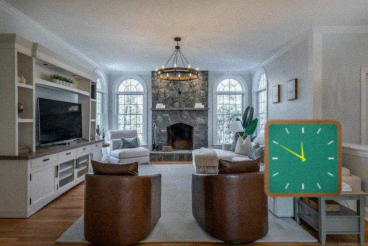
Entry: 11h50
